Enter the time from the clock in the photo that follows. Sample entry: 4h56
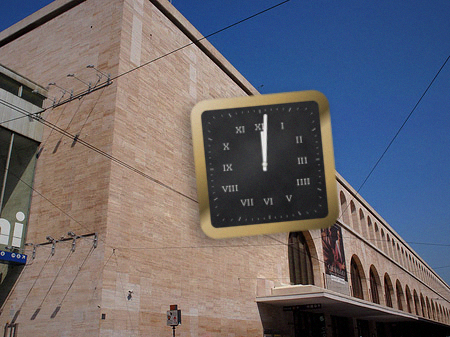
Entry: 12h01
